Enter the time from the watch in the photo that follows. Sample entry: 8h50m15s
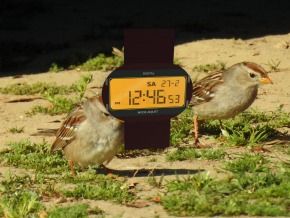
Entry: 12h46m53s
